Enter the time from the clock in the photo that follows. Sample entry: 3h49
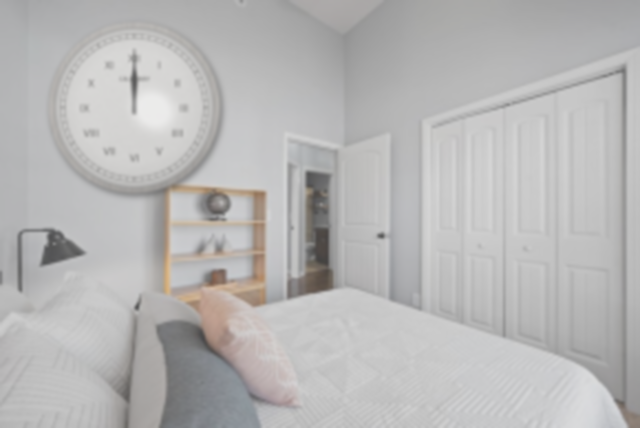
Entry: 12h00
